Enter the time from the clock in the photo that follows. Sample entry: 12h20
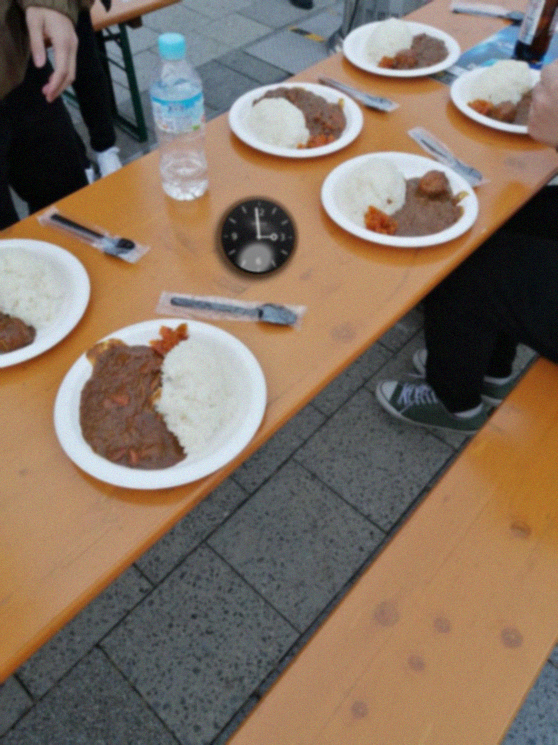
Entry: 2h59
